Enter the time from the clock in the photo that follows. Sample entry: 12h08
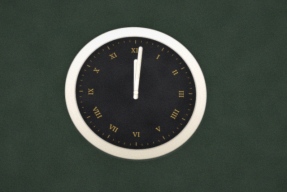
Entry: 12h01
